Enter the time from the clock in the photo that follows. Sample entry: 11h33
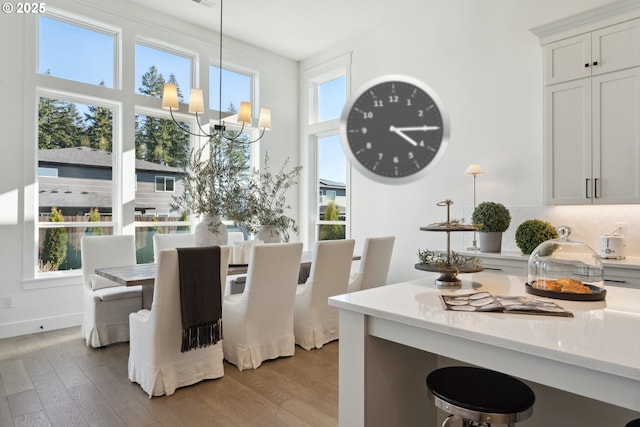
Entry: 4h15
